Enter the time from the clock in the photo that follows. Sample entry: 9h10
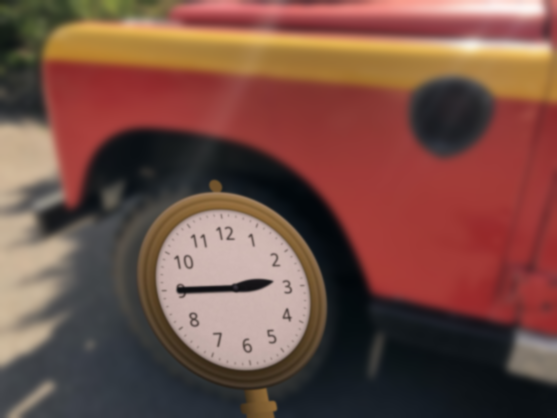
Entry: 2h45
